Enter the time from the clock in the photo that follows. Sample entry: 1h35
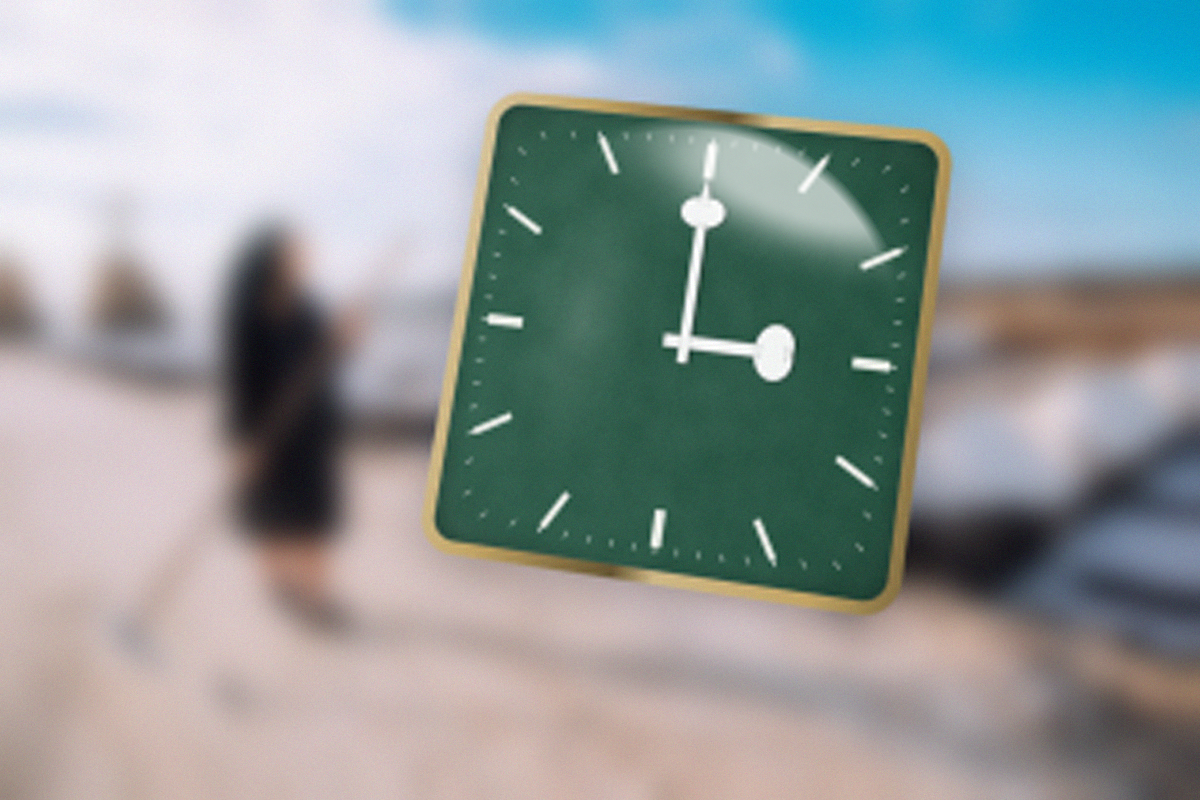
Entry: 3h00
